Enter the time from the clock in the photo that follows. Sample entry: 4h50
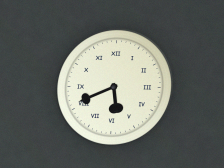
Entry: 5h41
